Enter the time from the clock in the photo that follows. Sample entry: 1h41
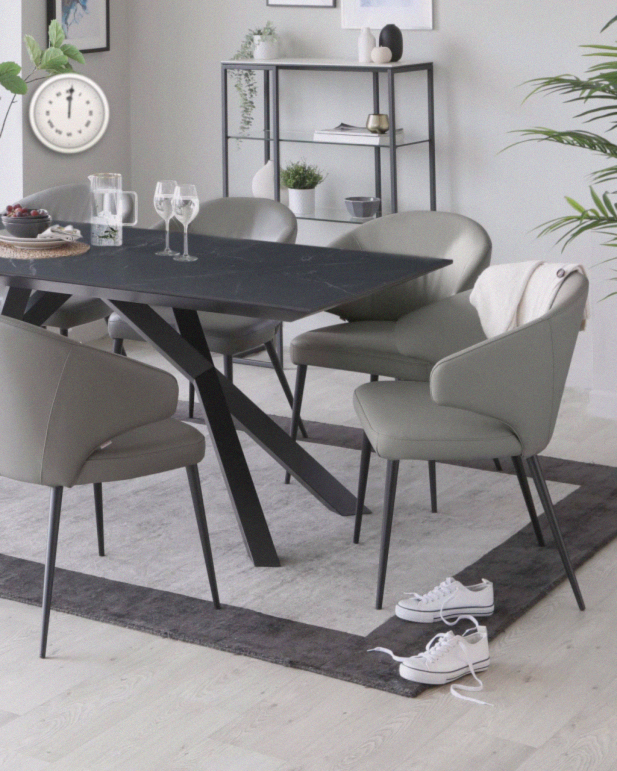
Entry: 12h01
